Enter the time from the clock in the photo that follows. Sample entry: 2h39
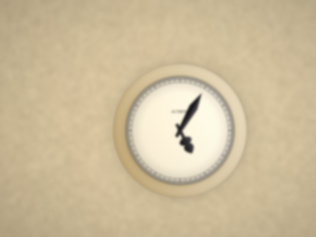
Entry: 5h05
